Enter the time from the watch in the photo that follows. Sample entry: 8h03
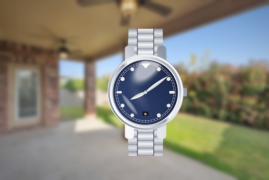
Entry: 8h09
